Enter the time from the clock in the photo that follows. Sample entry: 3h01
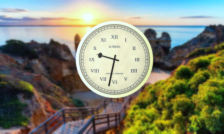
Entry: 9h32
